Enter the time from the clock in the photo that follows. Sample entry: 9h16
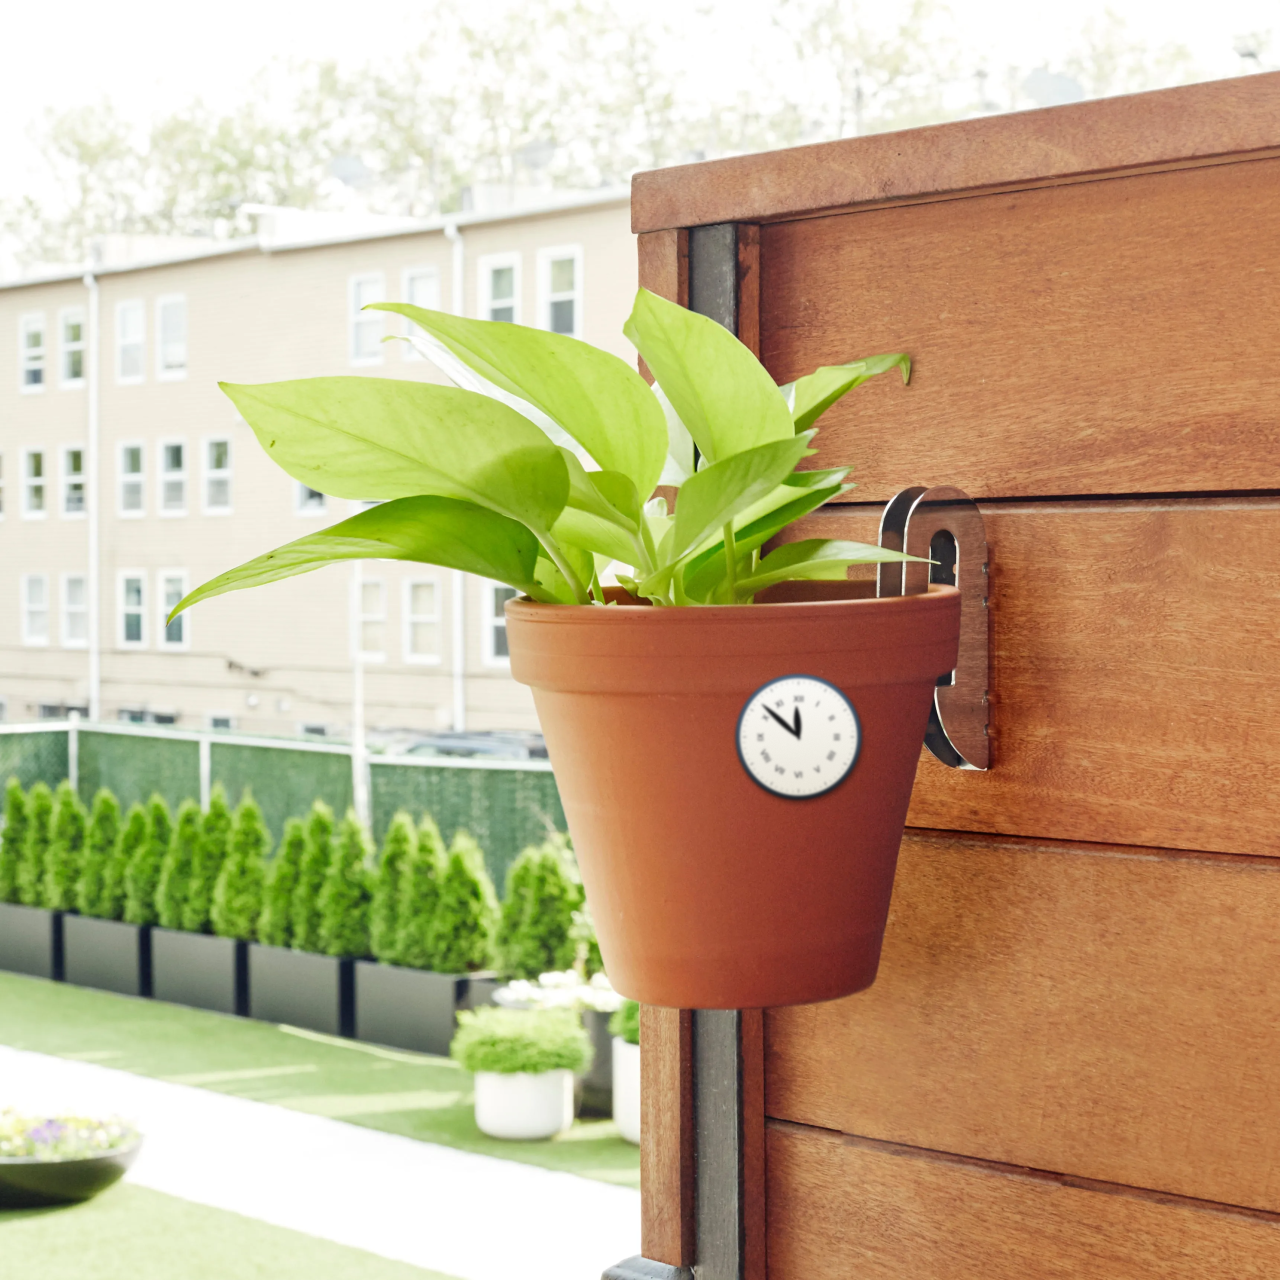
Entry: 11h52
